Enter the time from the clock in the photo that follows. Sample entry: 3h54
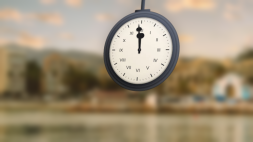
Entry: 11h59
